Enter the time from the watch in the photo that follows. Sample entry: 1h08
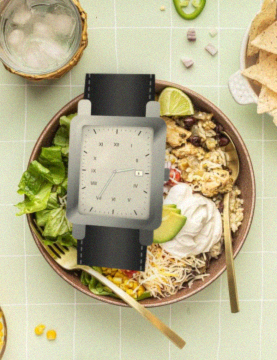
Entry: 2h35
